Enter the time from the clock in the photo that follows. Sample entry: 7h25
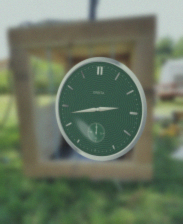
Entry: 2h43
